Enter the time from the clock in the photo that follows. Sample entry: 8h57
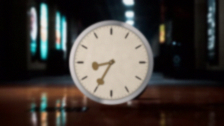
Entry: 8h35
